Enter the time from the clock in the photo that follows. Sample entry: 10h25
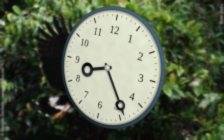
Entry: 8h24
